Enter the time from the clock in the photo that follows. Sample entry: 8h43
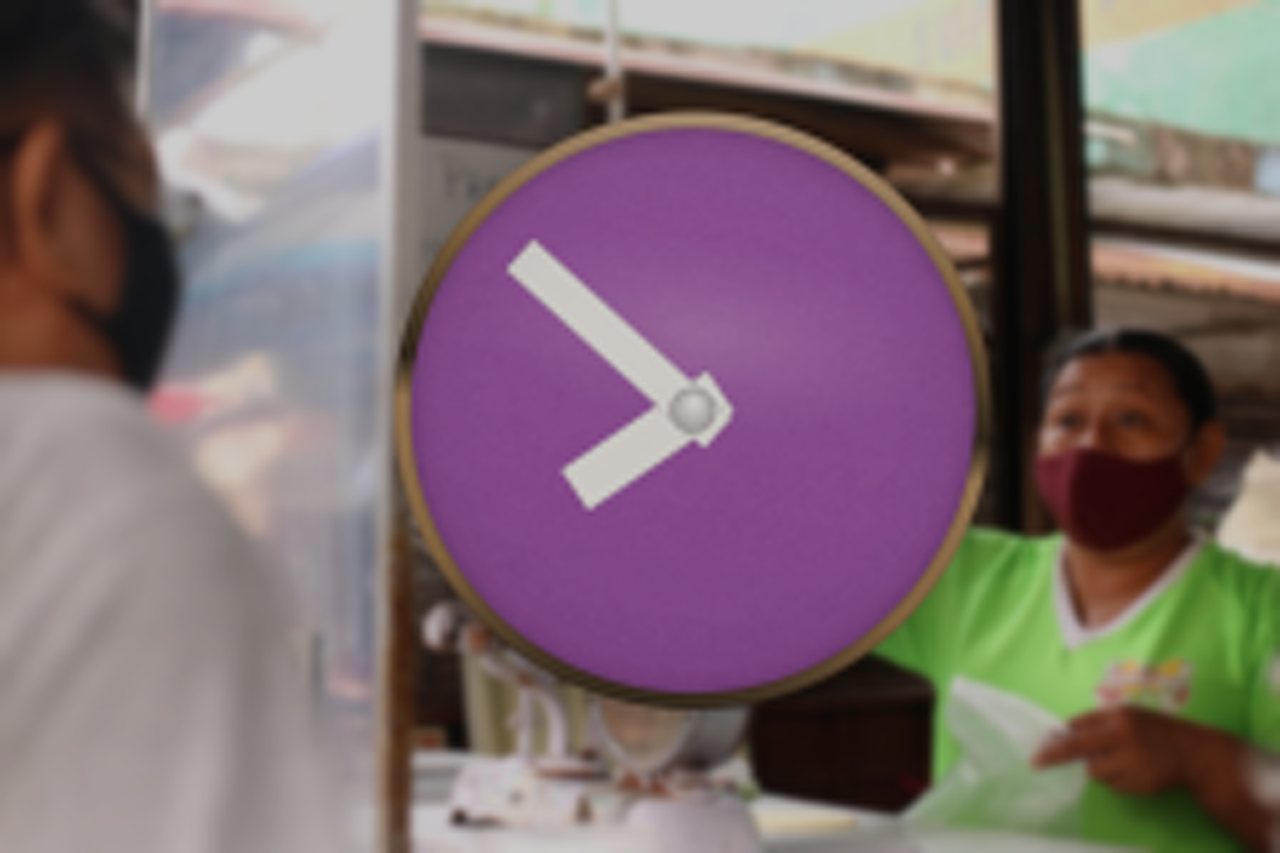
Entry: 7h52
